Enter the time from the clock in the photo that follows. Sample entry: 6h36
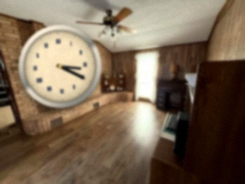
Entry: 3h20
